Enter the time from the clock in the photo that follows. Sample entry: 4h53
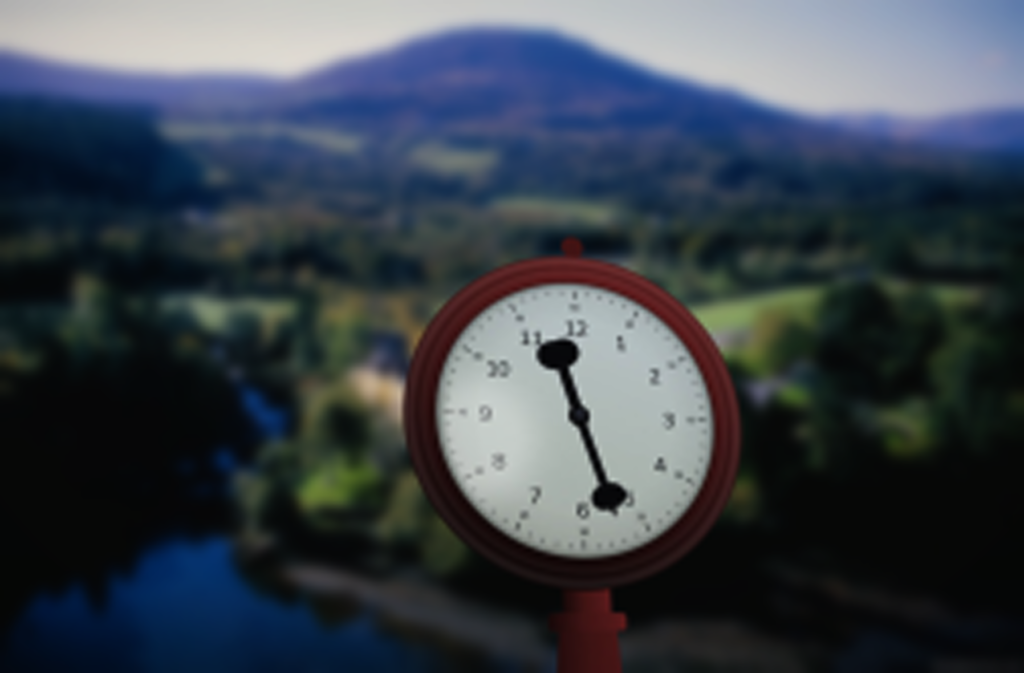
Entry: 11h27
